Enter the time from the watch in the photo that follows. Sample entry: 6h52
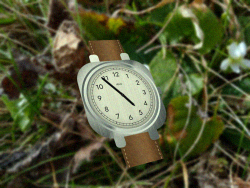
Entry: 4h54
